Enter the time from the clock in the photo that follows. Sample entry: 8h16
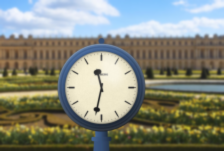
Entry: 11h32
